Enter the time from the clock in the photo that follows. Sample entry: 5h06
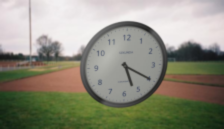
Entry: 5h20
